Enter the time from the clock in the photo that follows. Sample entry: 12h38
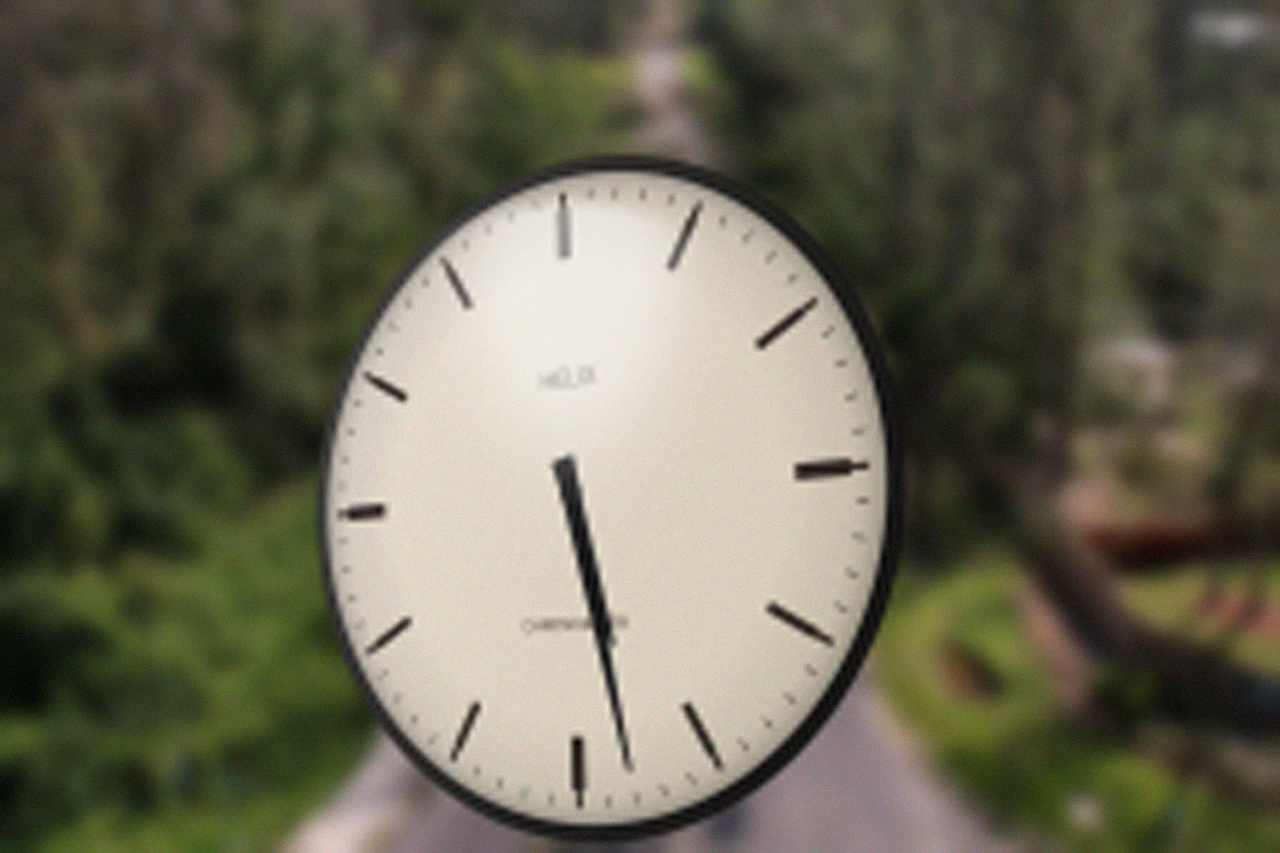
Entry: 5h28
